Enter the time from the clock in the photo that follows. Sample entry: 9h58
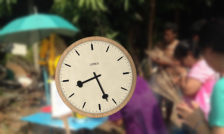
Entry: 8h27
